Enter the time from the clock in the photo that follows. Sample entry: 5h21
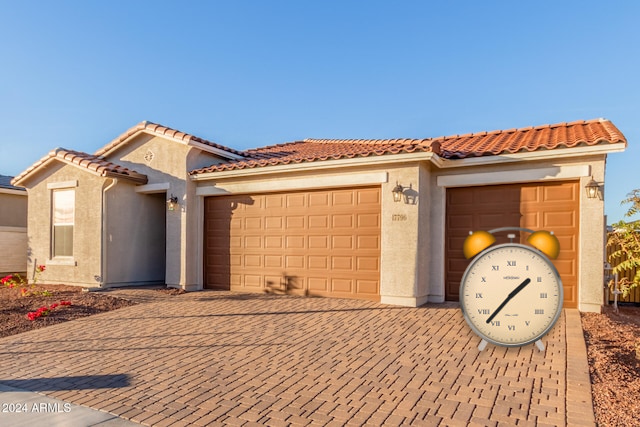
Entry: 1h37
